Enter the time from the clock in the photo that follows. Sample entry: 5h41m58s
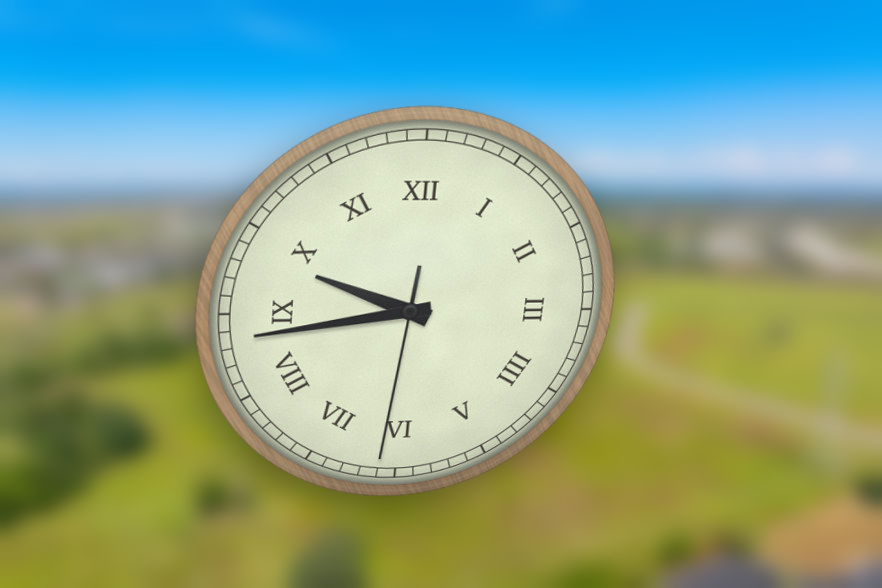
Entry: 9h43m31s
